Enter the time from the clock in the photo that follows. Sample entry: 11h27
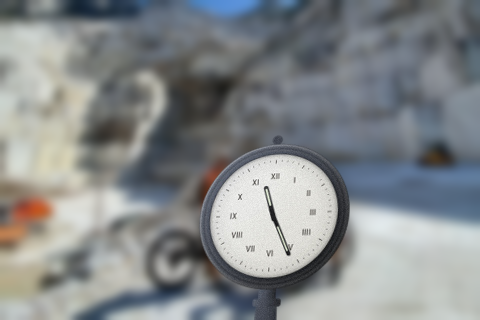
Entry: 11h26
